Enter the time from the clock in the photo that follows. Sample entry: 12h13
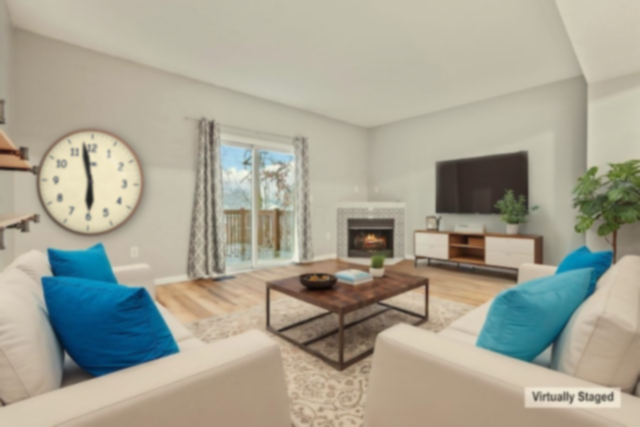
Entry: 5h58
